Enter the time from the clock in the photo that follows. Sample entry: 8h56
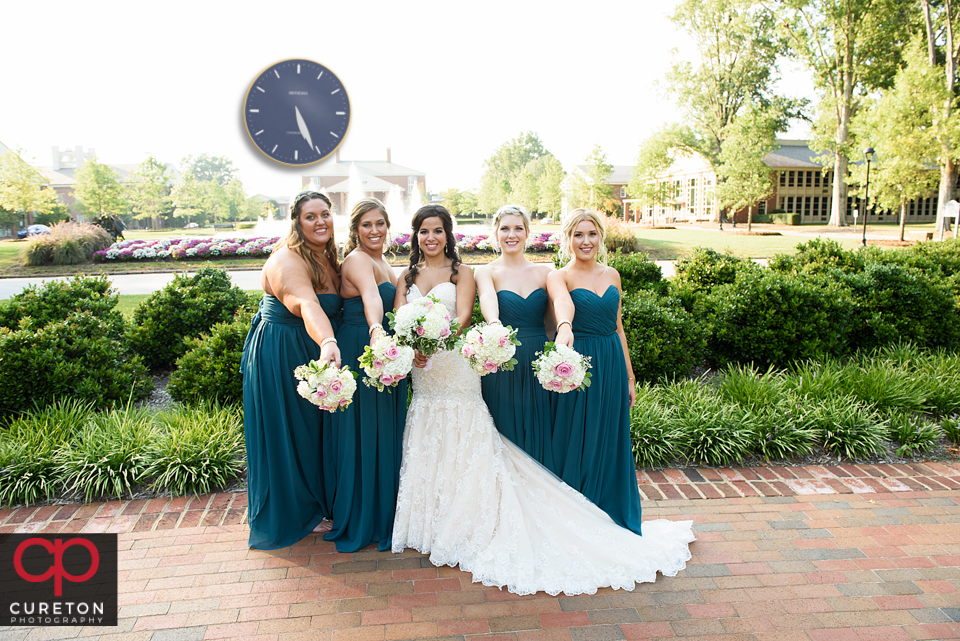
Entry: 5h26
